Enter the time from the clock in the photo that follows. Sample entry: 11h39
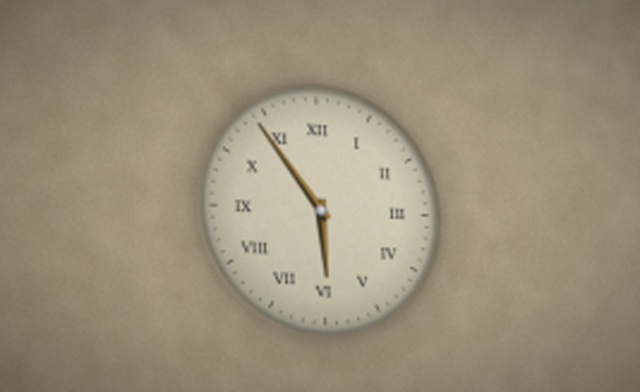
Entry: 5h54
